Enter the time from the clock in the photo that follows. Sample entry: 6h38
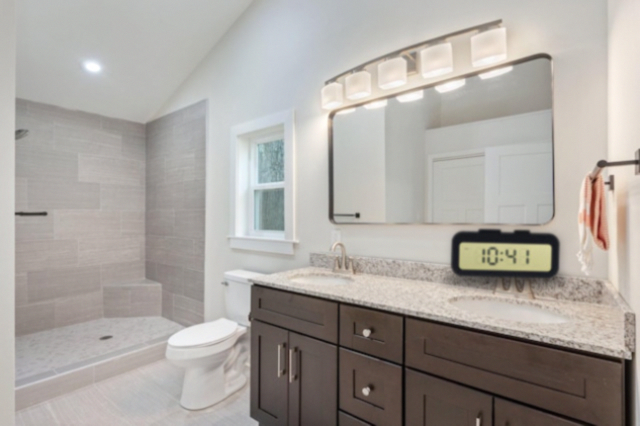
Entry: 10h41
